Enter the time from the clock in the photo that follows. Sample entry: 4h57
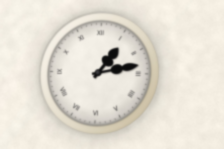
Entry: 1h13
